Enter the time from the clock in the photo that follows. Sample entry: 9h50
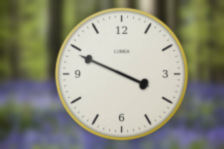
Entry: 3h49
